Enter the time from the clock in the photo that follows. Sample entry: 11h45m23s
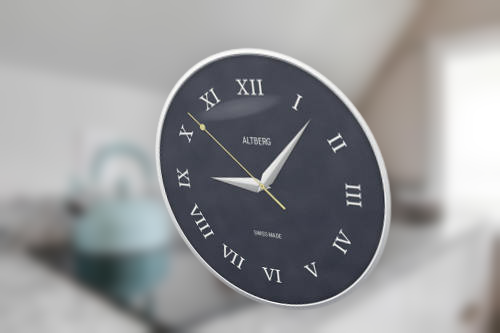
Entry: 9h06m52s
